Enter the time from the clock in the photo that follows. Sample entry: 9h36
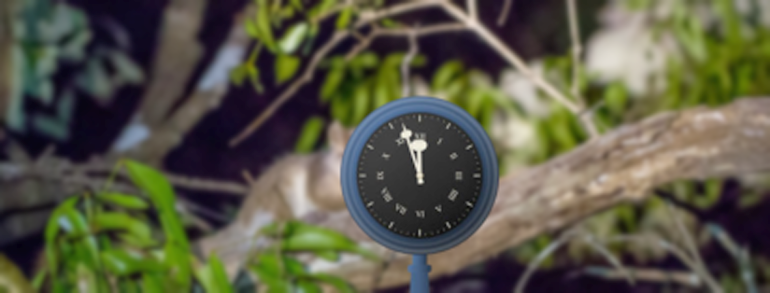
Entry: 11h57
